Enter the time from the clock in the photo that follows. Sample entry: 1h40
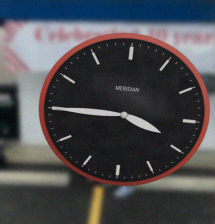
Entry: 3h45
